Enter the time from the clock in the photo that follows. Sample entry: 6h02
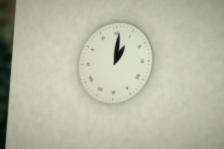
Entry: 1h01
